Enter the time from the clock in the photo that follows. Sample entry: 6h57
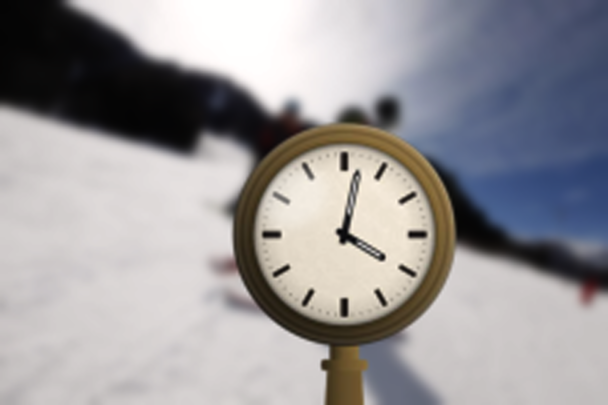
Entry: 4h02
